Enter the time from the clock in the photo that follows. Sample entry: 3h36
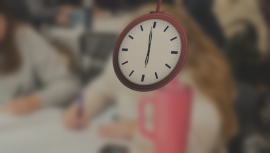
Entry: 5h59
